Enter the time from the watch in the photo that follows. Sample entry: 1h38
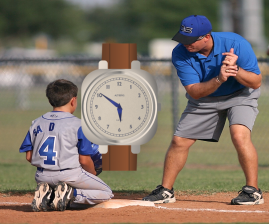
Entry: 5h51
